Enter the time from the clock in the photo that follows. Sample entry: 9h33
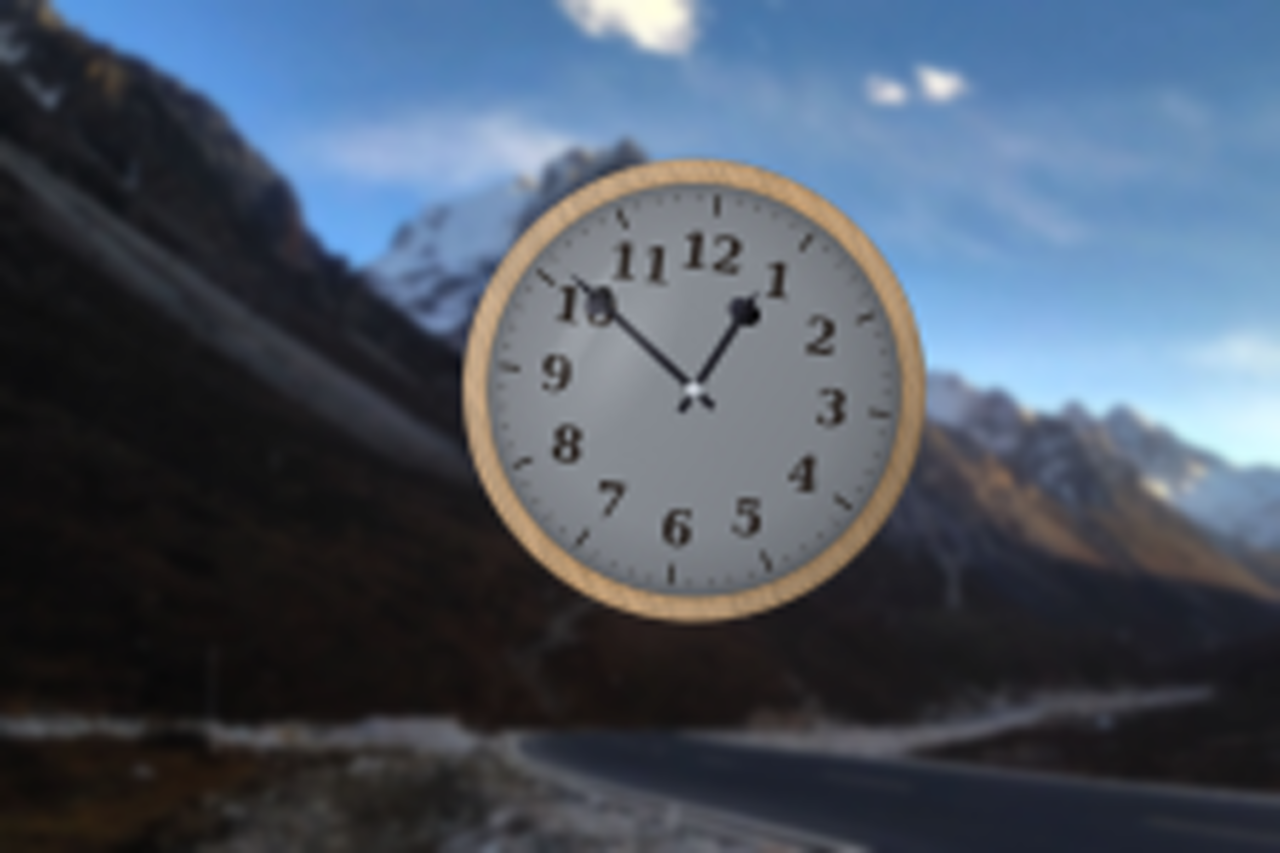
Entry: 12h51
